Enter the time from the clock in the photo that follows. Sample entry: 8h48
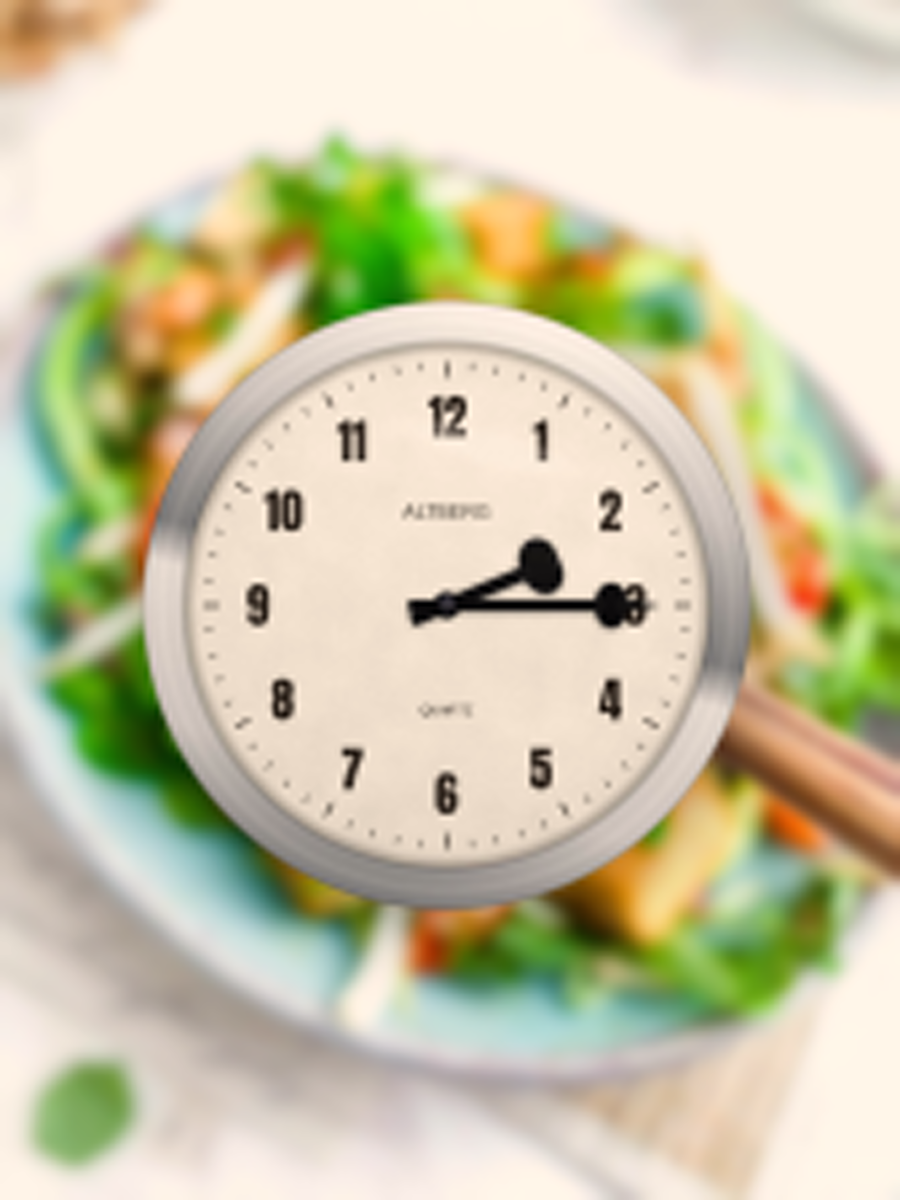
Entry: 2h15
